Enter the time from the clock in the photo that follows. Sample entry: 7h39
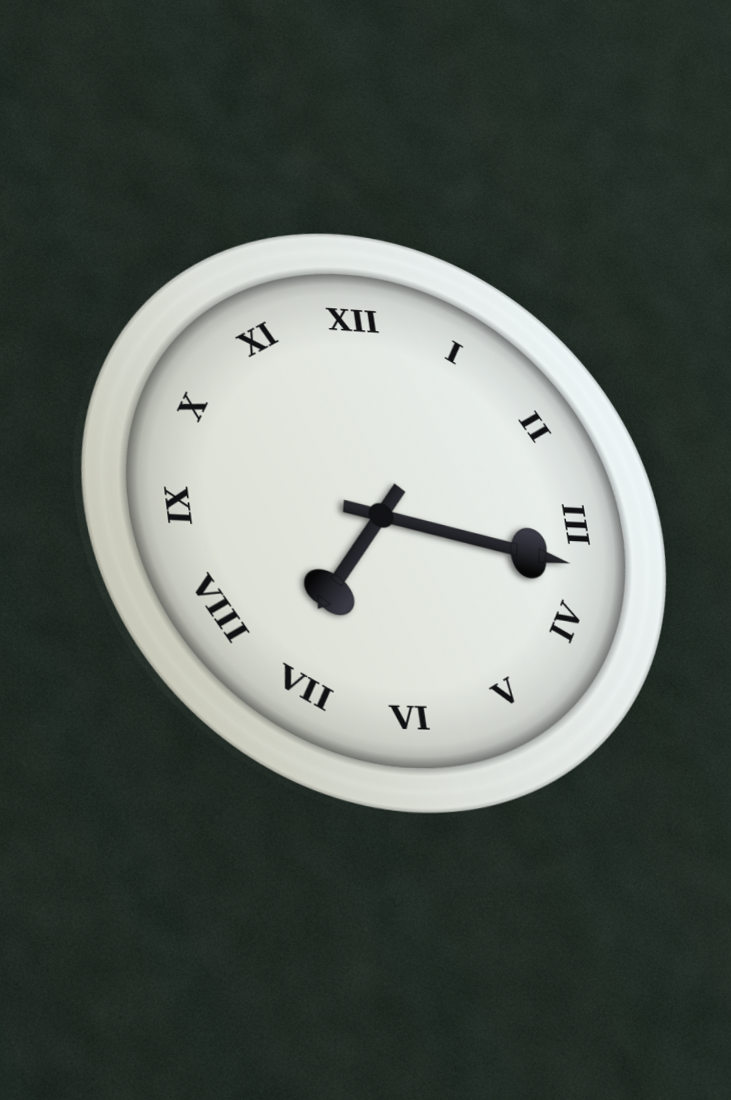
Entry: 7h17
